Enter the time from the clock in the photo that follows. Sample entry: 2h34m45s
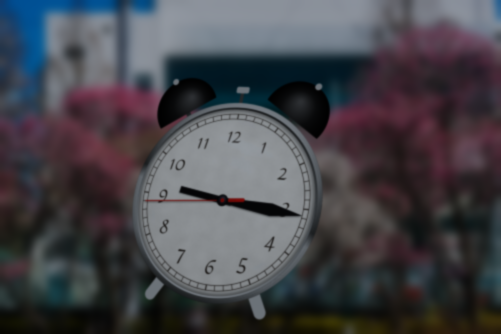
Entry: 9h15m44s
